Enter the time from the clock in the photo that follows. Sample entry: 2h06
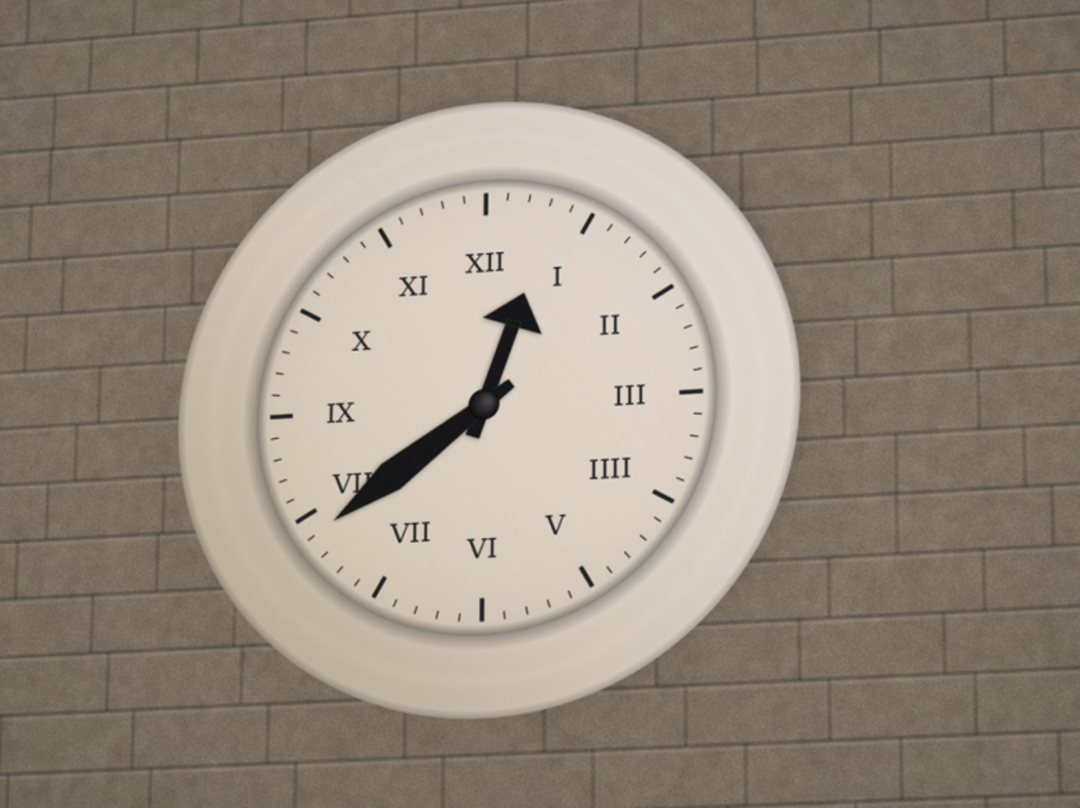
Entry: 12h39
